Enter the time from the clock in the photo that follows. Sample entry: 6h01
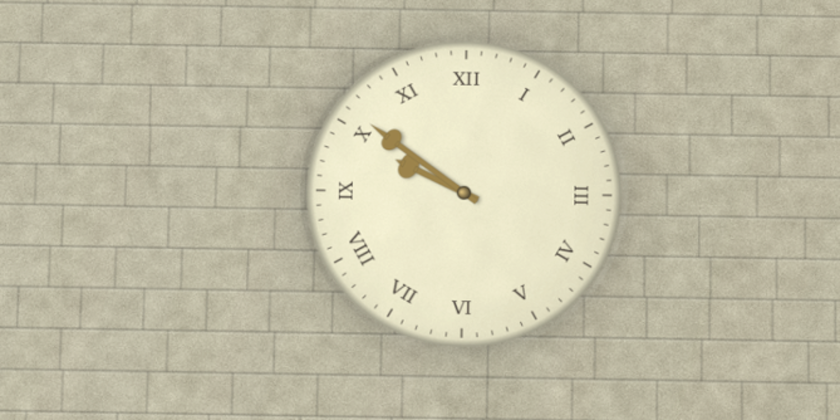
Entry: 9h51
